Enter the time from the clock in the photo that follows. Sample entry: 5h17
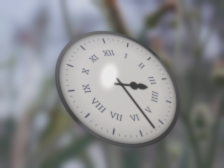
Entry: 3h27
